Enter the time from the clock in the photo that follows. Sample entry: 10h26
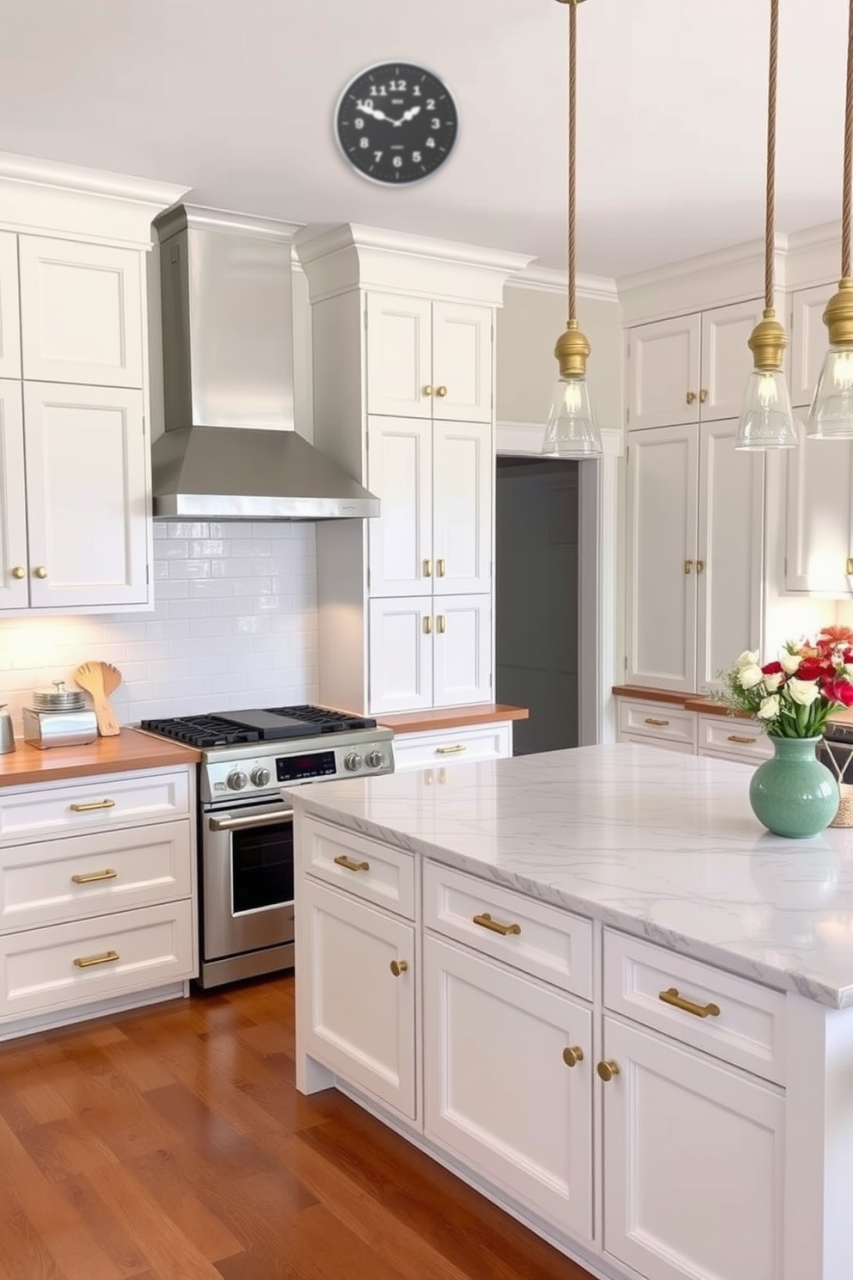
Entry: 1h49
